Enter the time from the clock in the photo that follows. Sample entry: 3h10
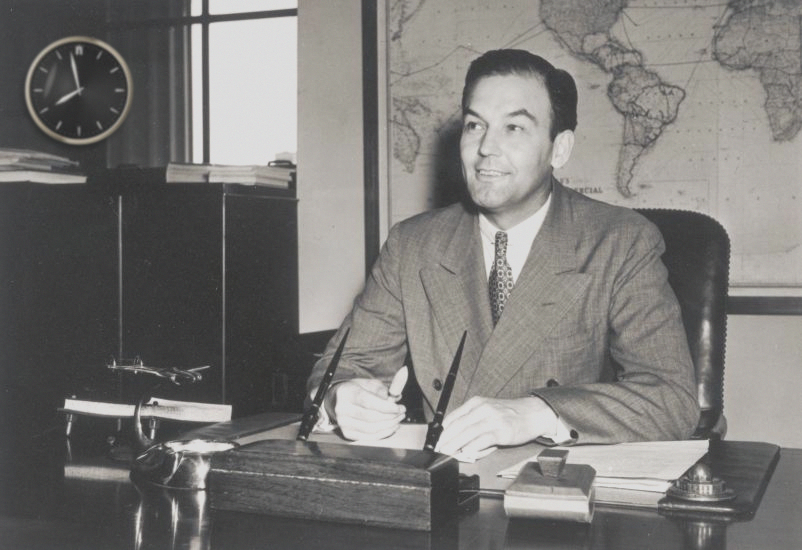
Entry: 7h58
